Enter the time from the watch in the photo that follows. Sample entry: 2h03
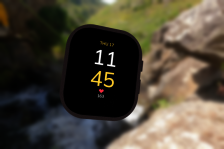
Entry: 11h45
